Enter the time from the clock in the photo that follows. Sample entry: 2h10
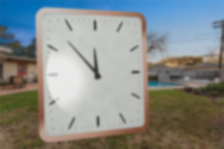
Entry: 11h53
